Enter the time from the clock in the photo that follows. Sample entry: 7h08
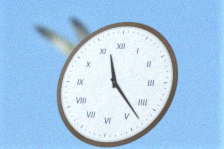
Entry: 11h23
